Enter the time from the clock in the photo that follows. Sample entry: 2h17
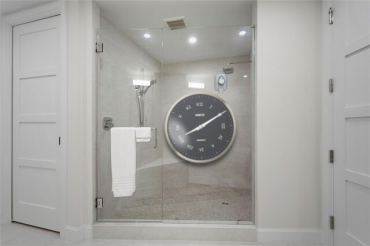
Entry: 8h10
